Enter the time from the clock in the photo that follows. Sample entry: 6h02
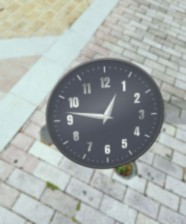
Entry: 12h47
